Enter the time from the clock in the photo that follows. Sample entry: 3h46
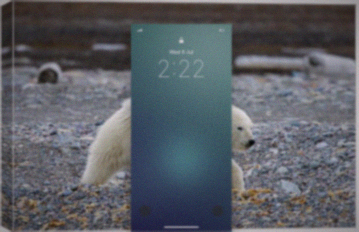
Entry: 2h22
